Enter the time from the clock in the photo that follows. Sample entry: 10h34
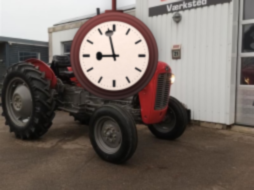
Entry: 8h58
